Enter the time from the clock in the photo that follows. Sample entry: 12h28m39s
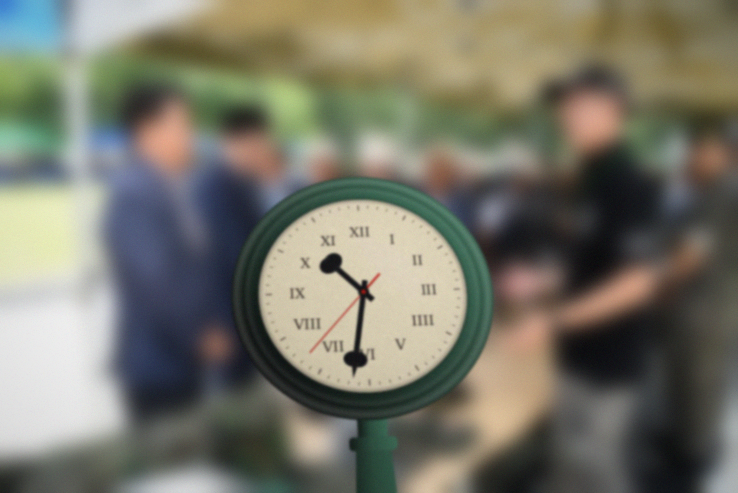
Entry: 10h31m37s
